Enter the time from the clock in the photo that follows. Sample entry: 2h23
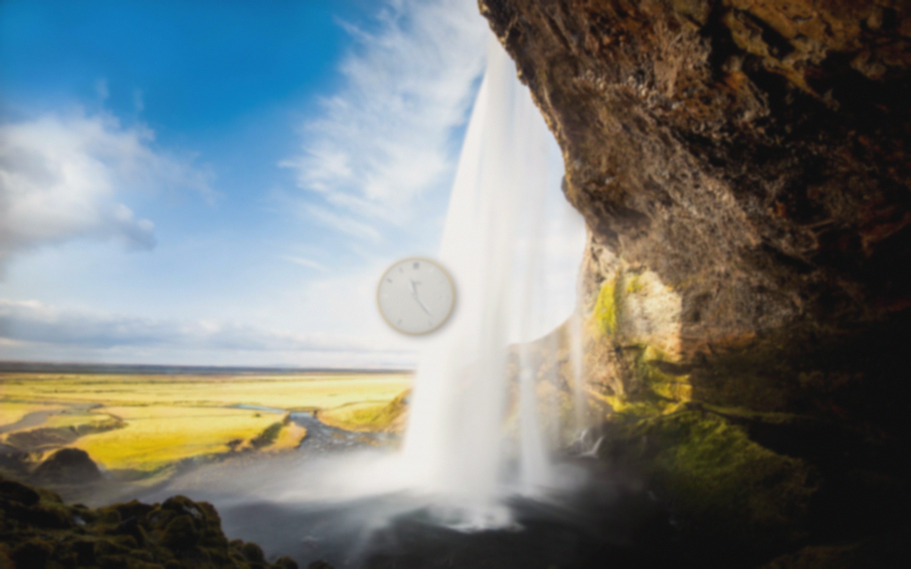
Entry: 11h23
